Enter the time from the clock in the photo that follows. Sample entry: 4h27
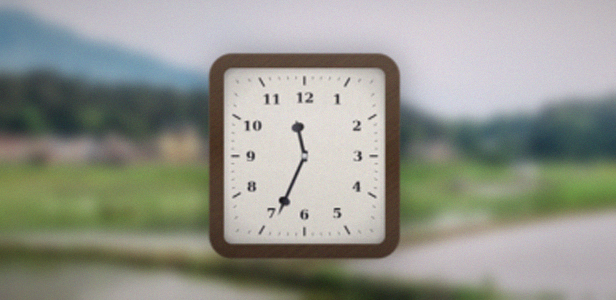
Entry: 11h34
